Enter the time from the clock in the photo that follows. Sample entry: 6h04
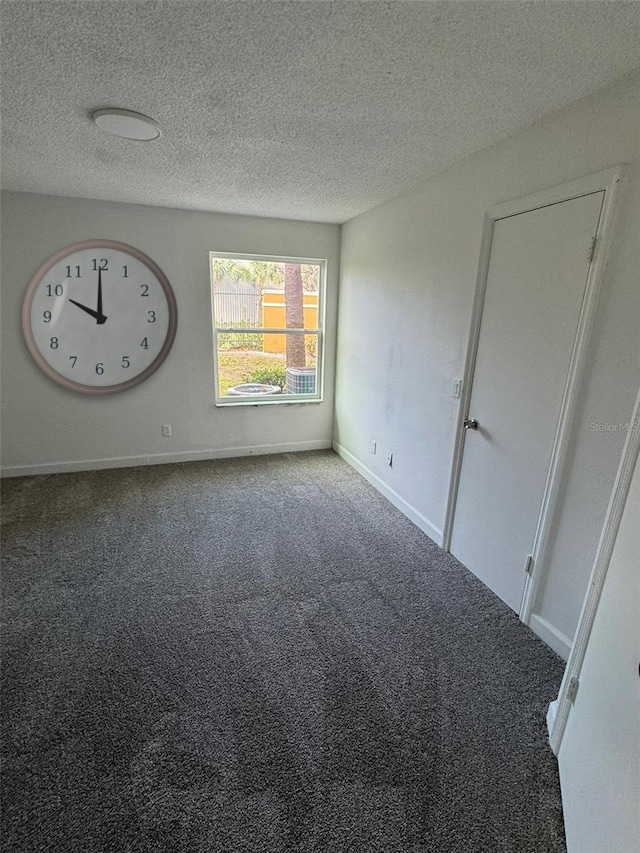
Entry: 10h00
